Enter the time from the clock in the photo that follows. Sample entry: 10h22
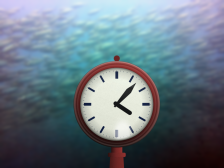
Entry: 4h07
